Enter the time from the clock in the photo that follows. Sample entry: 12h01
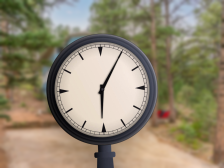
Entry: 6h05
